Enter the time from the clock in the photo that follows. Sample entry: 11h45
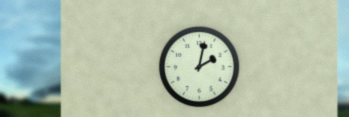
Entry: 2h02
